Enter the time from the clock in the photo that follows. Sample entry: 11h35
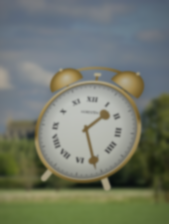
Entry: 1h26
